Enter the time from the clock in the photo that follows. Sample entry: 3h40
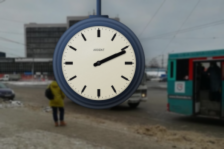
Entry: 2h11
